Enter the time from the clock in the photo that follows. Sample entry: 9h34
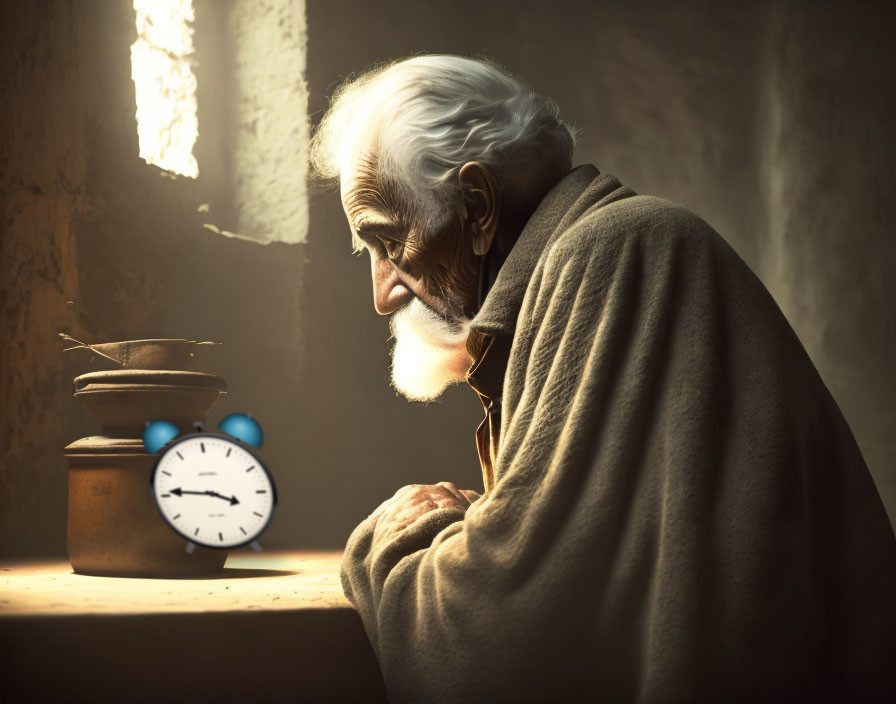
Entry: 3h46
